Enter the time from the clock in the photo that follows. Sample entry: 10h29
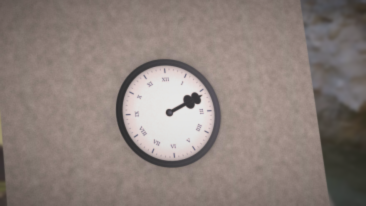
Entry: 2h11
